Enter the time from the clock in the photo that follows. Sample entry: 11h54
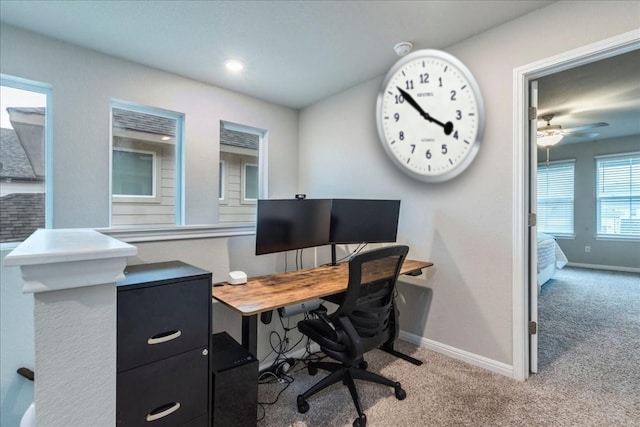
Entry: 3h52
